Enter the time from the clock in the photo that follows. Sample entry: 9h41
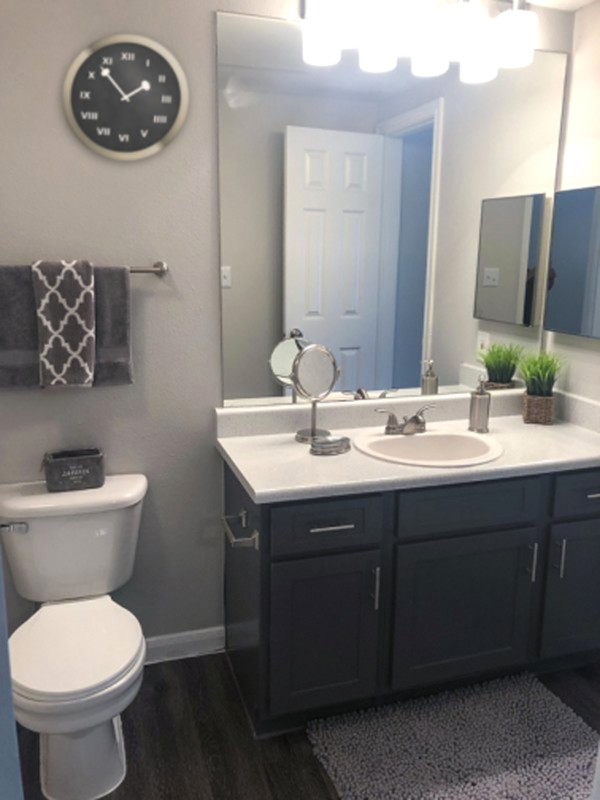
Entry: 1h53
